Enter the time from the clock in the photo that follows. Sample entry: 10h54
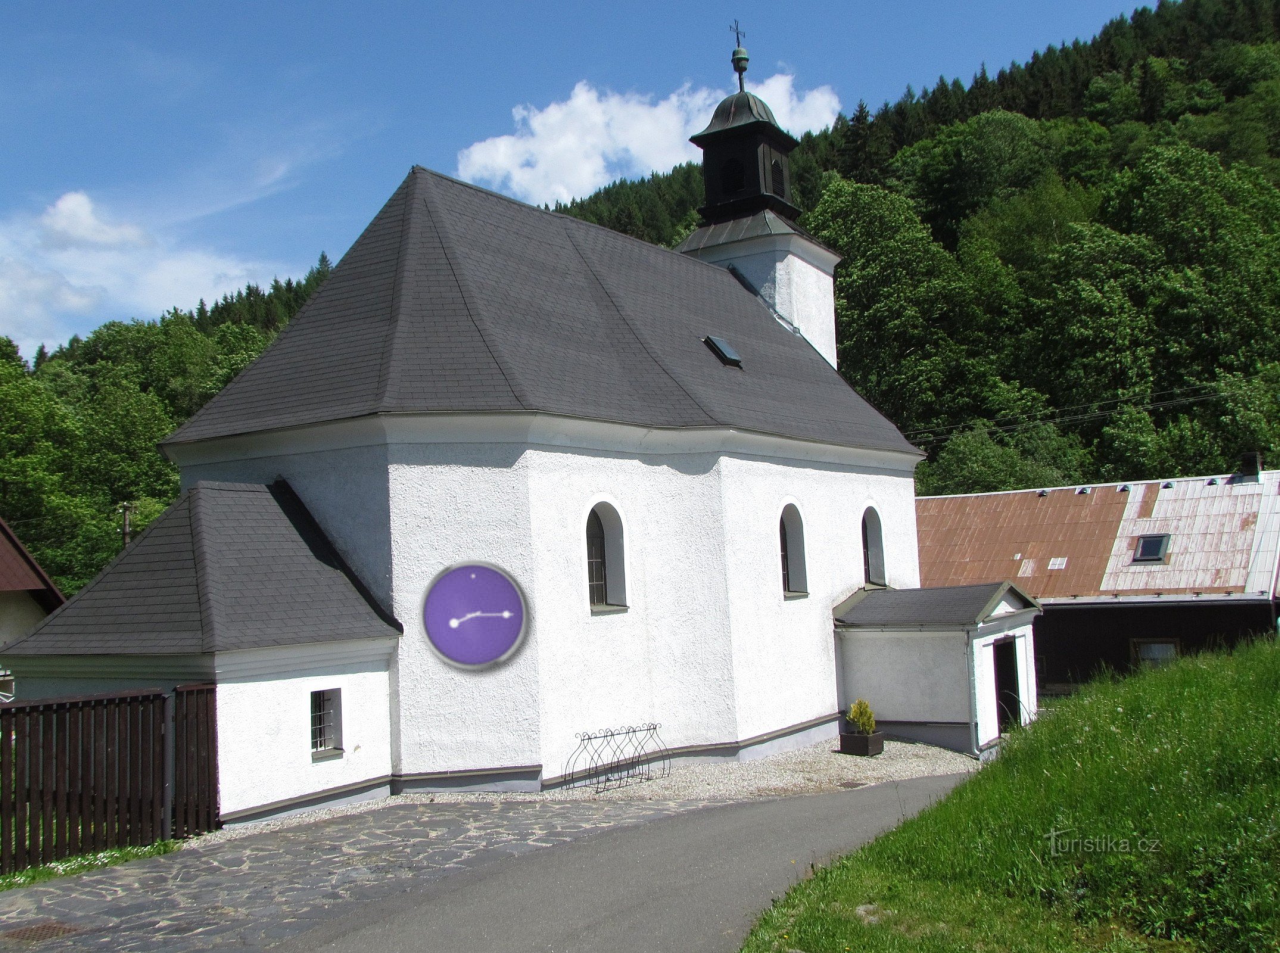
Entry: 8h15
